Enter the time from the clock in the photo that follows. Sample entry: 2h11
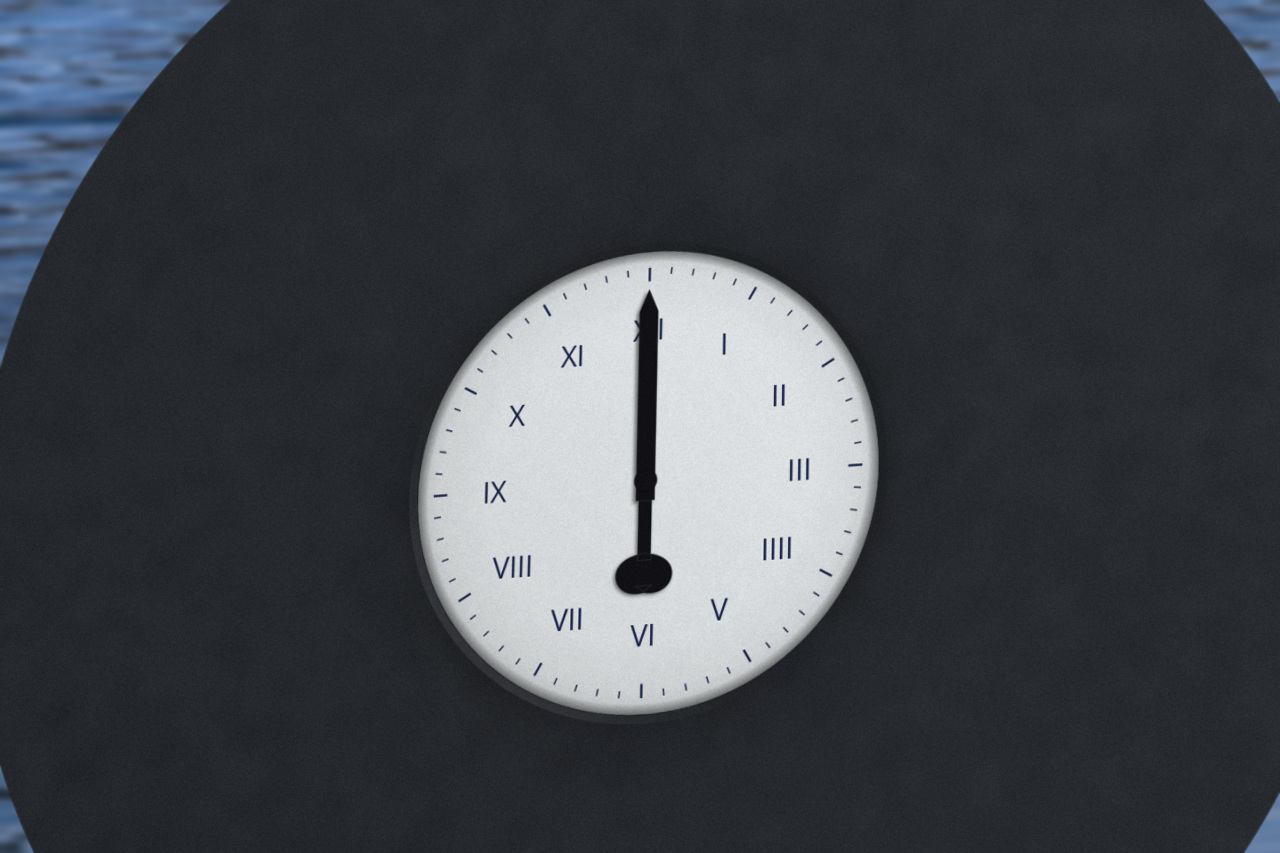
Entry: 6h00
